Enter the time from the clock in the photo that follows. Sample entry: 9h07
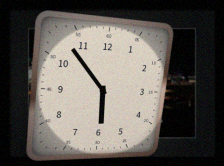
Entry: 5h53
